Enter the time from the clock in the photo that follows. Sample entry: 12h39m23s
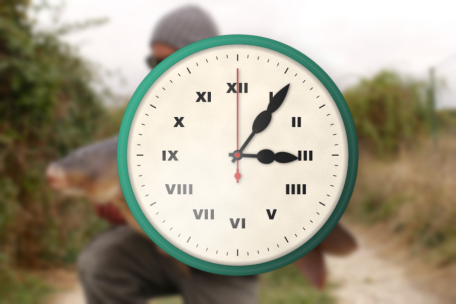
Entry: 3h06m00s
